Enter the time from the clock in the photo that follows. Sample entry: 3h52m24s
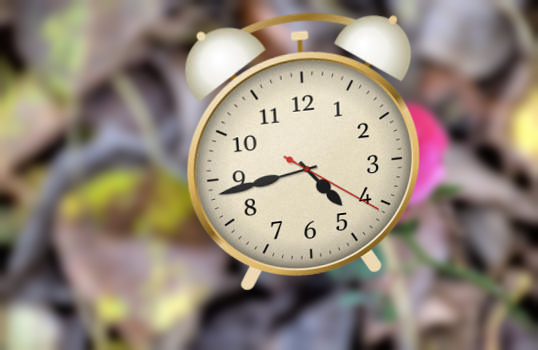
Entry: 4h43m21s
